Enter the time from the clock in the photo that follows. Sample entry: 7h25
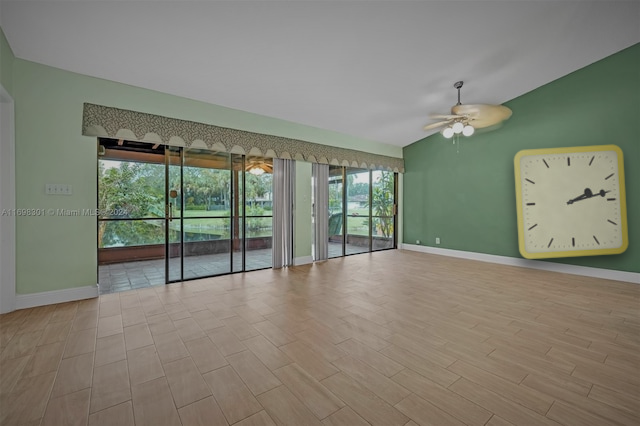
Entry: 2h13
